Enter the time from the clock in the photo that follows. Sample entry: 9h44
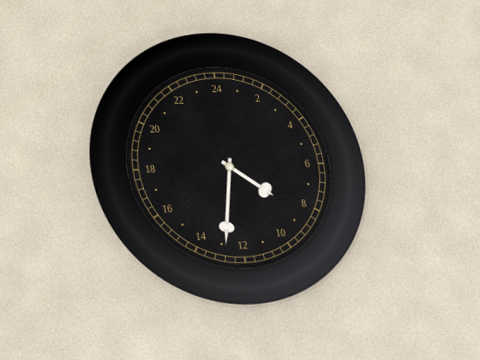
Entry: 8h32
